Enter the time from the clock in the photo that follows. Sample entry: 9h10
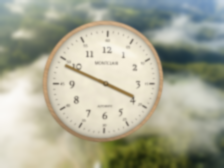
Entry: 3h49
